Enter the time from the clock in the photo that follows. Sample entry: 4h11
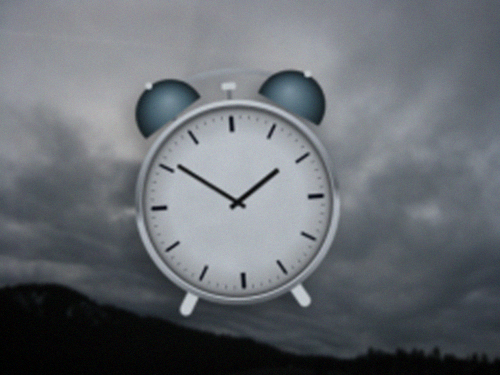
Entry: 1h51
